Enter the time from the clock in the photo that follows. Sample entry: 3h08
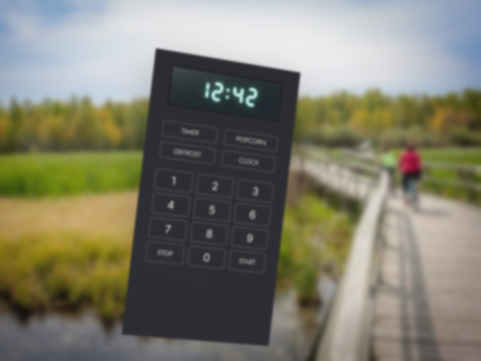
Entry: 12h42
